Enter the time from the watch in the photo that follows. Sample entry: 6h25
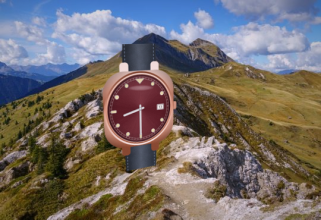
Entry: 8h30
